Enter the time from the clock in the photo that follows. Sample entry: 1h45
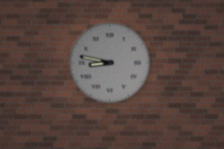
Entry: 8h47
